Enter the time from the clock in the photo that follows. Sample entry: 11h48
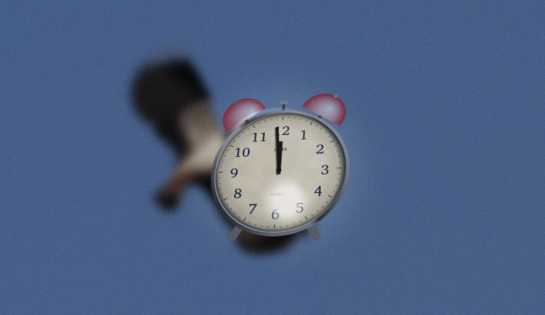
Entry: 11h59
